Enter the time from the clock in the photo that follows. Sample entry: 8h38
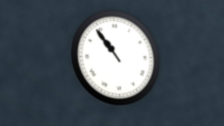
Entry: 10h54
